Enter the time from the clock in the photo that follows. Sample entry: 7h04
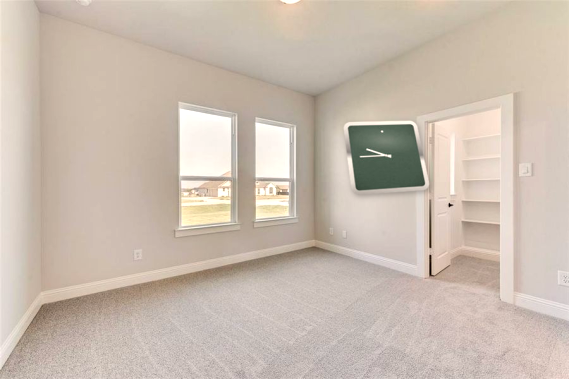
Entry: 9h45
